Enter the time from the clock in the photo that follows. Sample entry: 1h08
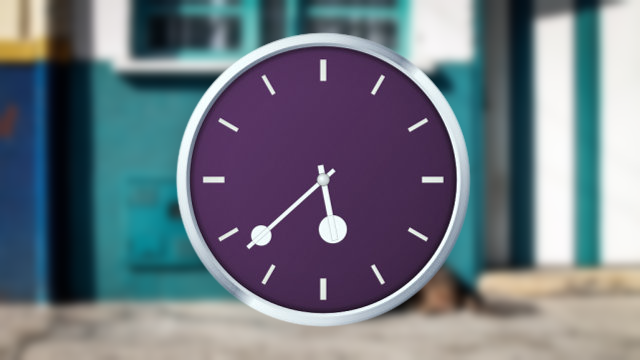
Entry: 5h38
